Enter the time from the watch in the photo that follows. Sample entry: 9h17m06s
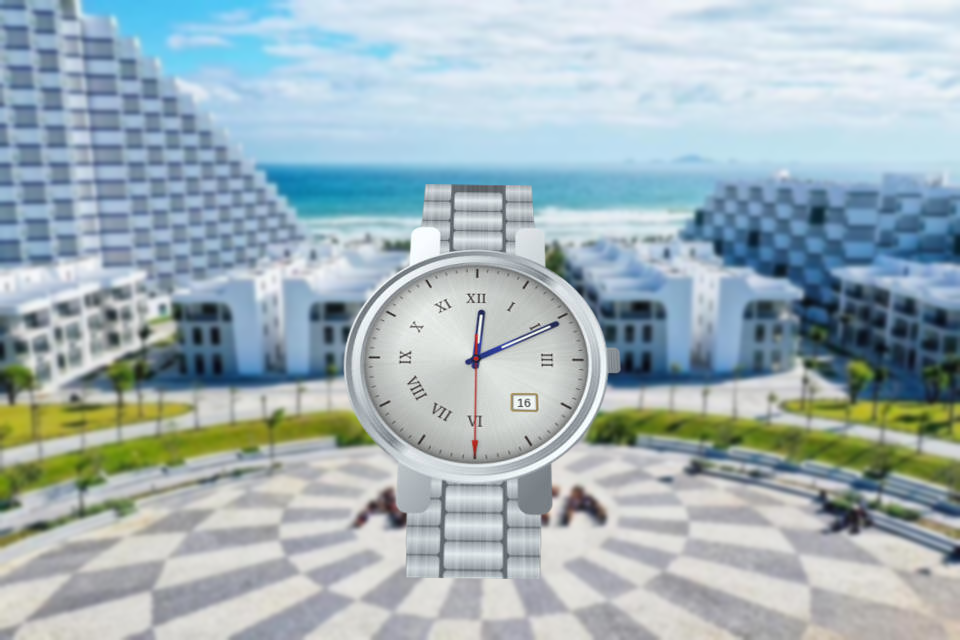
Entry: 12h10m30s
